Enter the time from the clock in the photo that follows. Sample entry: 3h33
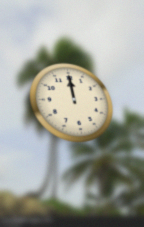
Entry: 12h00
